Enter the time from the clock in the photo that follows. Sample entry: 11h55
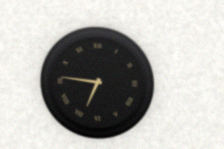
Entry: 6h46
